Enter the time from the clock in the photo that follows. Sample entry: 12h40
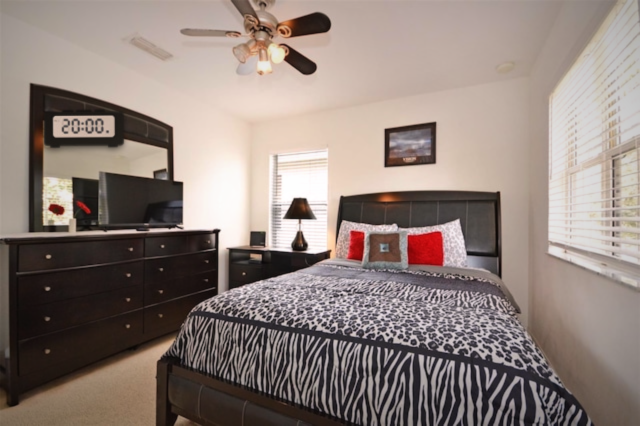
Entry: 20h00
